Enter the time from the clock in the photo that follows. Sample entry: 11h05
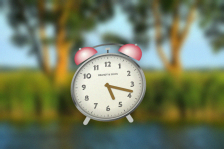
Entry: 5h18
